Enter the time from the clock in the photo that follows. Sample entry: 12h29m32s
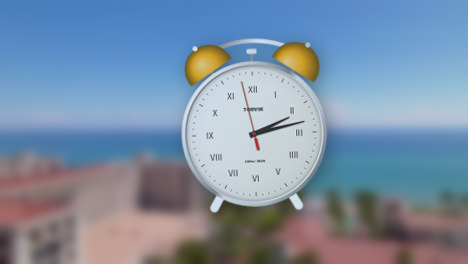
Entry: 2h12m58s
